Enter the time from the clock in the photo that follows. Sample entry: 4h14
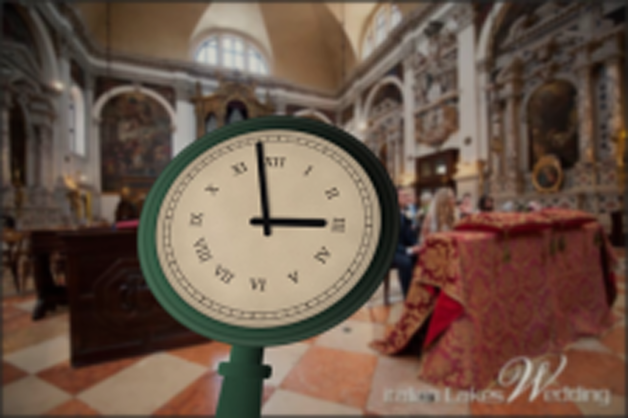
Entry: 2h58
